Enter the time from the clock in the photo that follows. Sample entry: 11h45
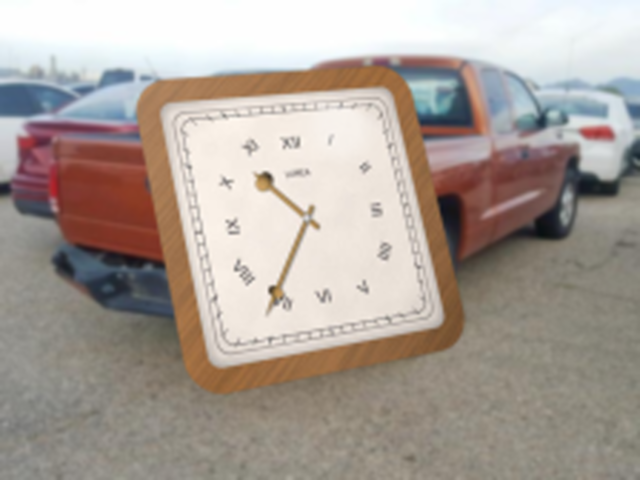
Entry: 10h36
